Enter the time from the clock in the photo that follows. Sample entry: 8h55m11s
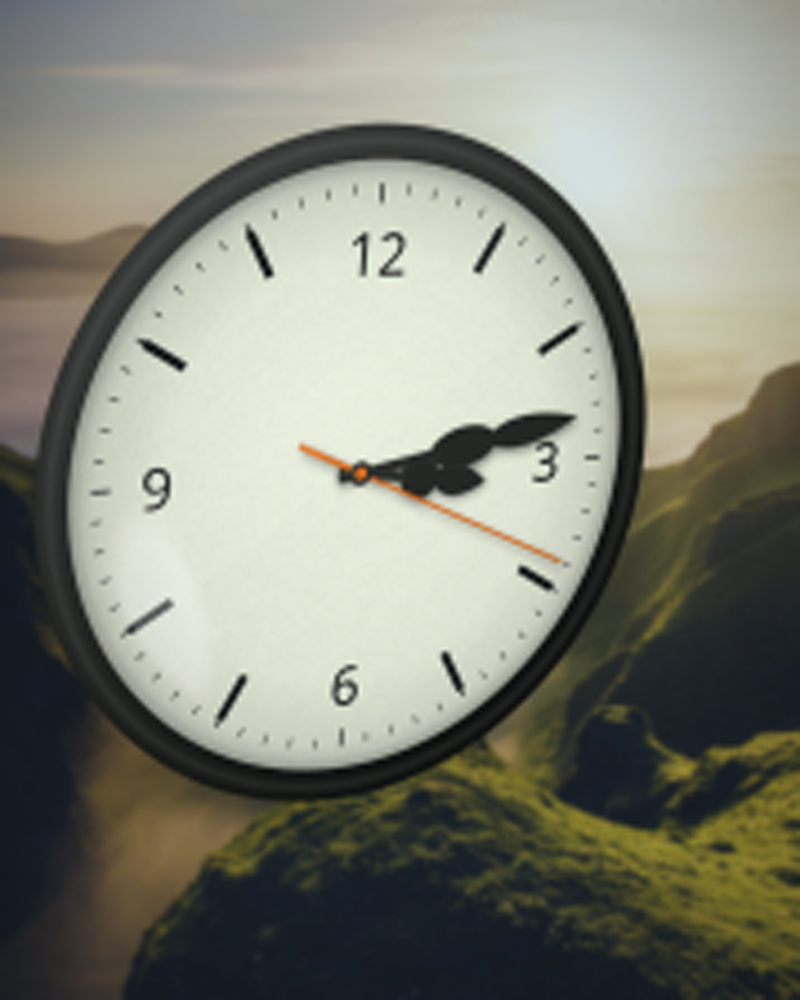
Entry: 3h13m19s
